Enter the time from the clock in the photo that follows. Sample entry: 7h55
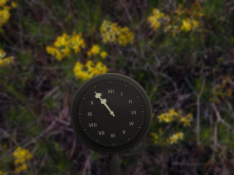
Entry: 10h54
